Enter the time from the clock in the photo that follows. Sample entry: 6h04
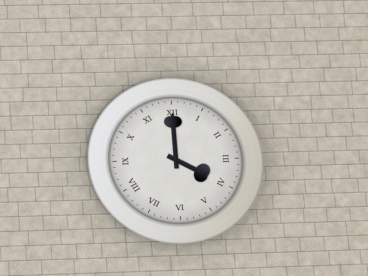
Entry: 4h00
